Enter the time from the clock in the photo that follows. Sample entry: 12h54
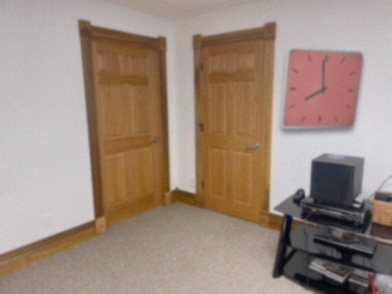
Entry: 7h59
